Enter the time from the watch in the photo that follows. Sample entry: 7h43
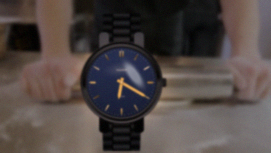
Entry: 6h20
